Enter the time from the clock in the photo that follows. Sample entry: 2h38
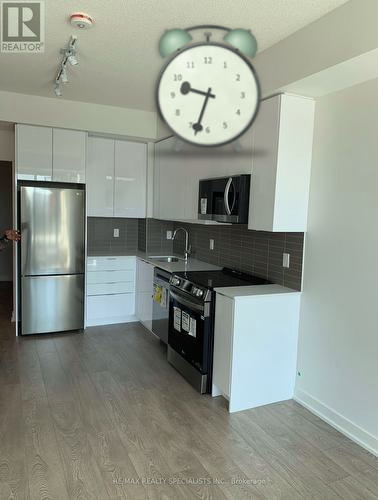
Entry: 9h33
